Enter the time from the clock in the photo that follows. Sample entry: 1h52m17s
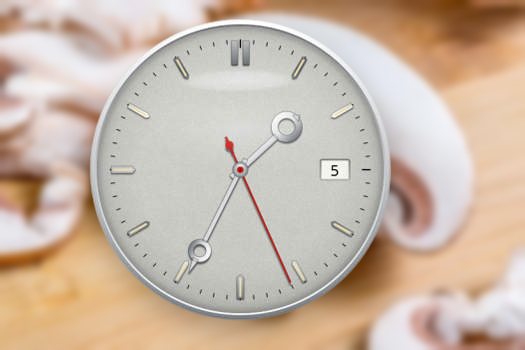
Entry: 1h34m26s
